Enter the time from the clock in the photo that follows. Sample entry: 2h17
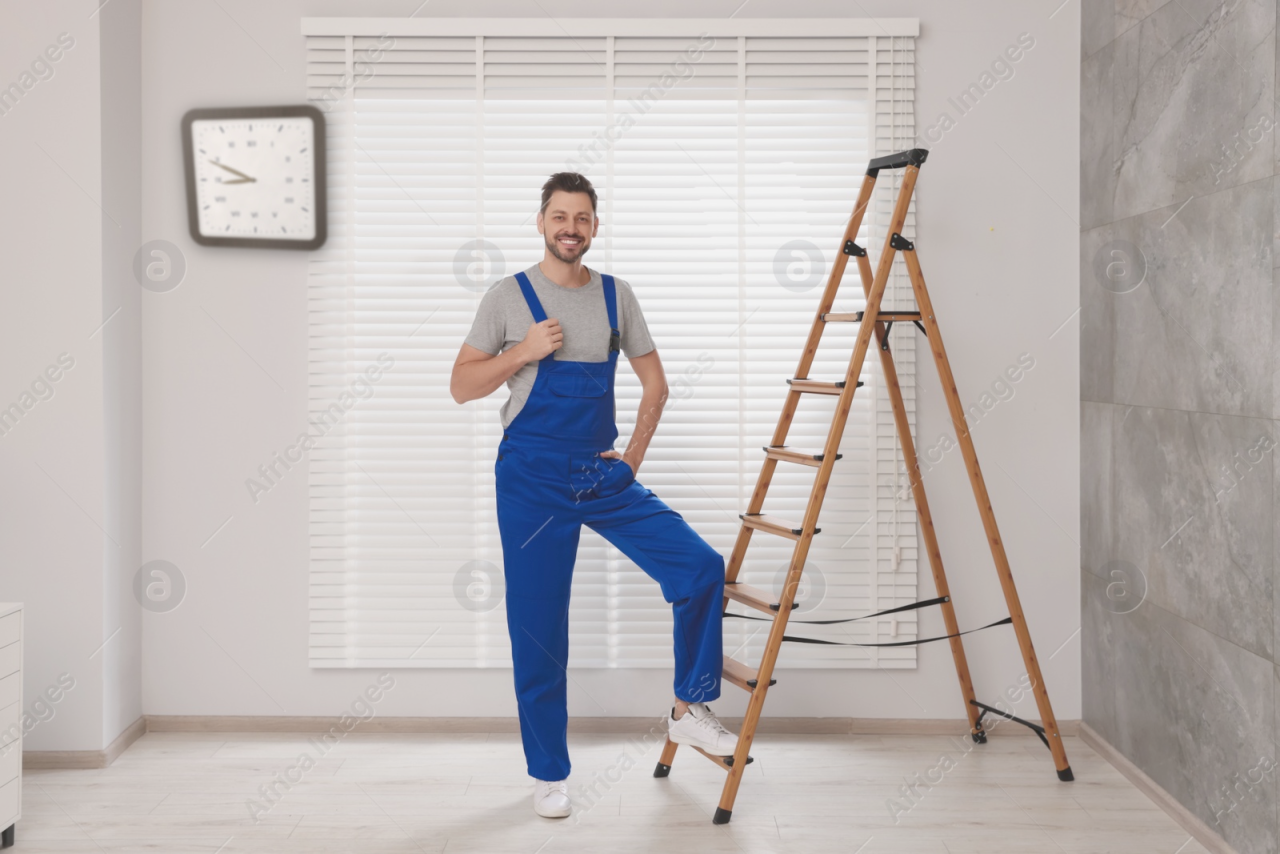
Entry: 8h49
